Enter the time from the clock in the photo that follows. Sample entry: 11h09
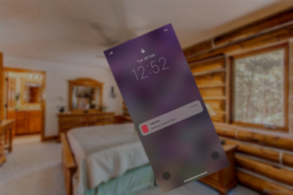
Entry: 12h52
